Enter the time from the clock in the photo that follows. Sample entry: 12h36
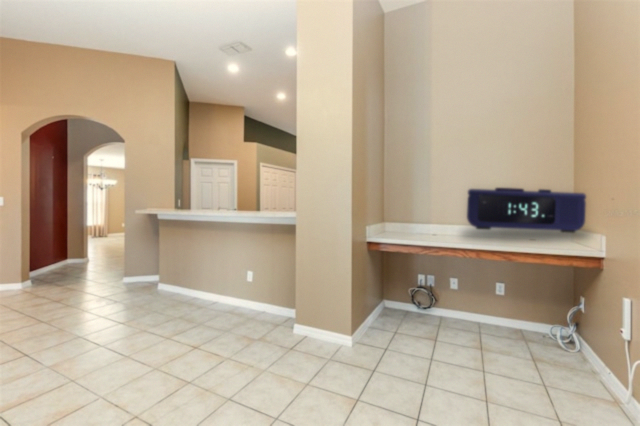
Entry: 1h43
